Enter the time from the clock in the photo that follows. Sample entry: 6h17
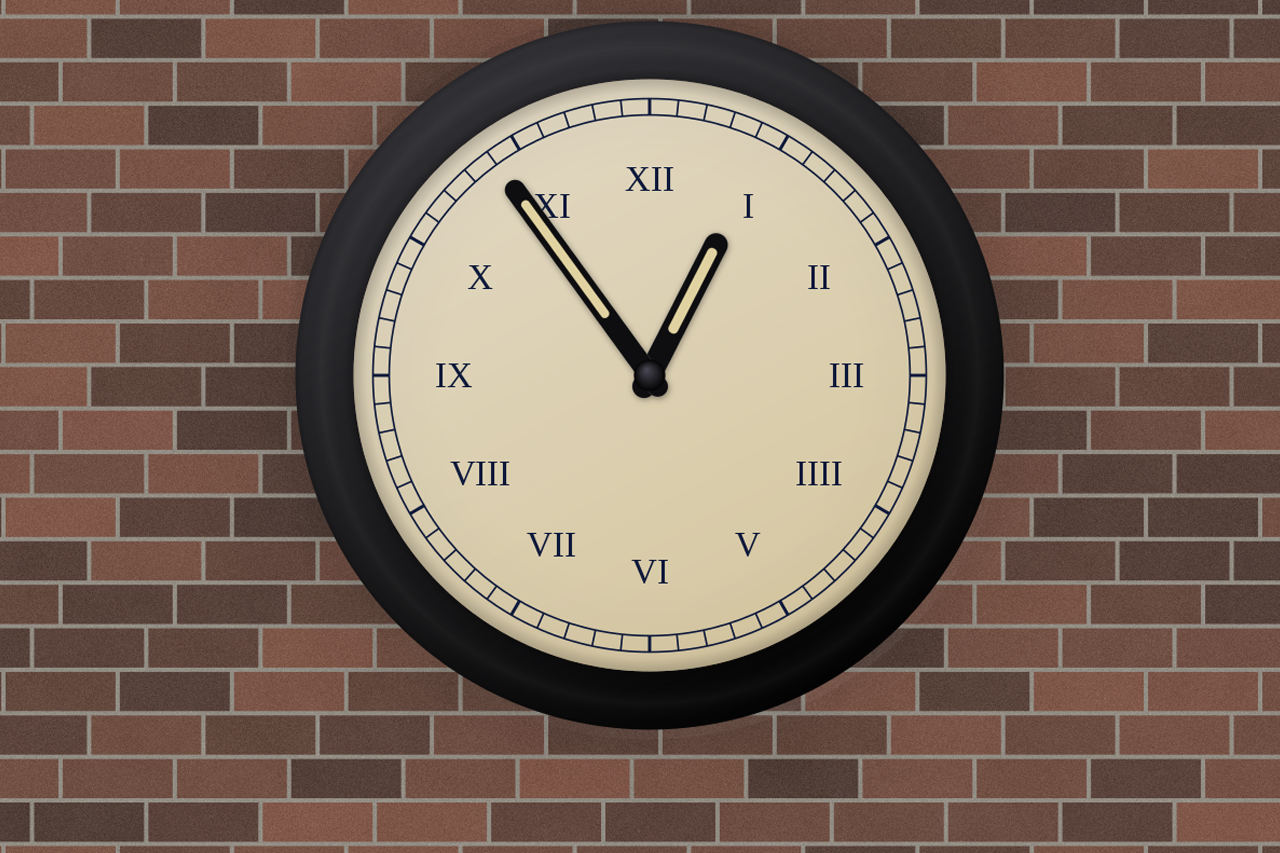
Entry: 12h54
